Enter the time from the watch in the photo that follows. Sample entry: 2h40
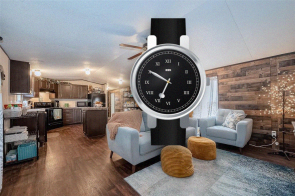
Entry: 6h50
